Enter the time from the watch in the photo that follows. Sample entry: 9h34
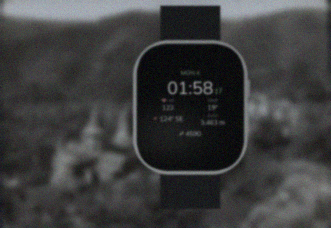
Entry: 1h58
